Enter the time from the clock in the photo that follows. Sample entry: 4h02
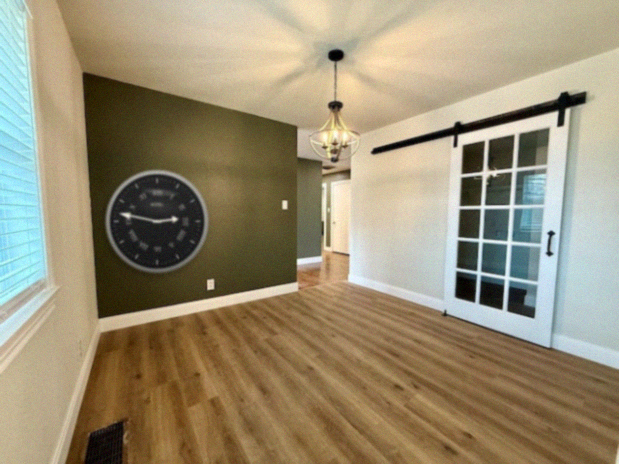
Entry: 2h47
